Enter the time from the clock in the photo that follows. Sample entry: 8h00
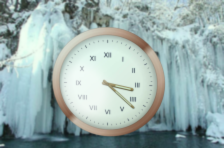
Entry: 3h22
